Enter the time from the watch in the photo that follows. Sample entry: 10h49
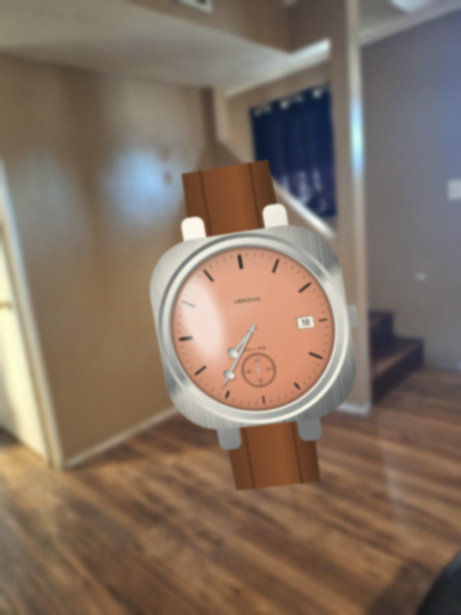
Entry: 7h36
